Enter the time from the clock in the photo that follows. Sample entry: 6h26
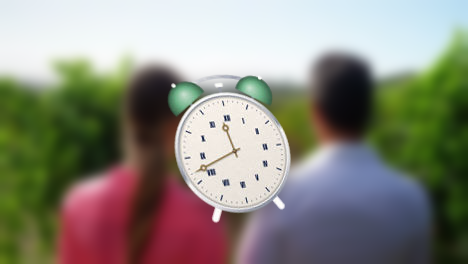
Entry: 11h42
